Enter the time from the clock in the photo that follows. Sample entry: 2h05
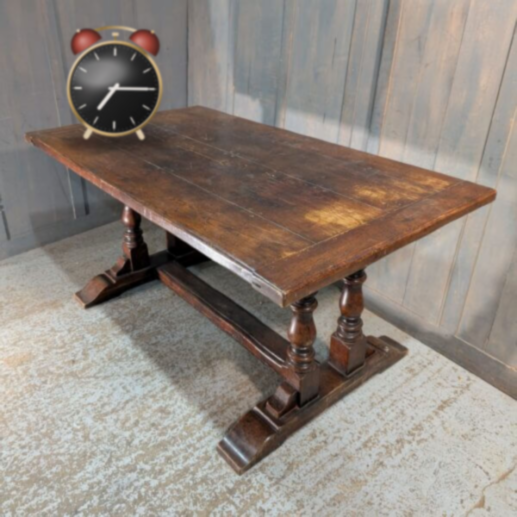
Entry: 7h15
